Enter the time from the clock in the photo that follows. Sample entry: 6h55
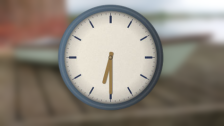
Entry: 6h30
